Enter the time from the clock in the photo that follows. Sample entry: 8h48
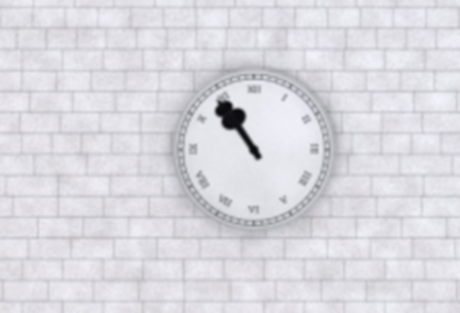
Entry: 10h54
